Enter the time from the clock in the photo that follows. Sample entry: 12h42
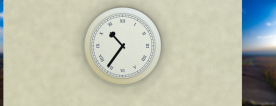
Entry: 10h36
